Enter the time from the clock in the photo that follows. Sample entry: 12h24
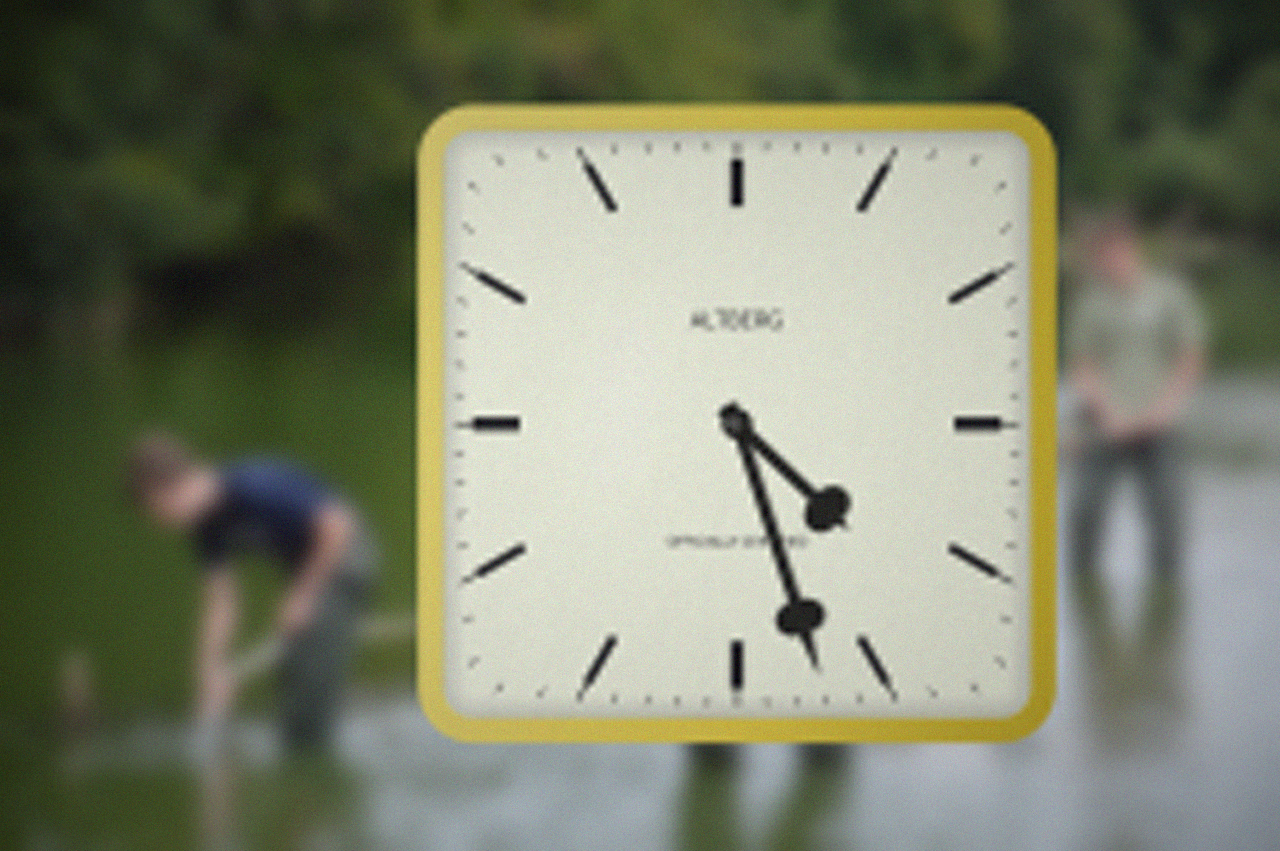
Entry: 4h27
